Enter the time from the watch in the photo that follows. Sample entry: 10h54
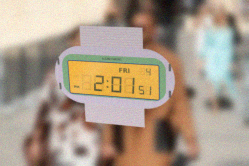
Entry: 2h01
